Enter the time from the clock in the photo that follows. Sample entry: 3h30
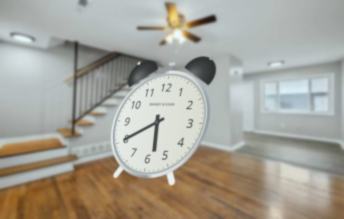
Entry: 5h40
